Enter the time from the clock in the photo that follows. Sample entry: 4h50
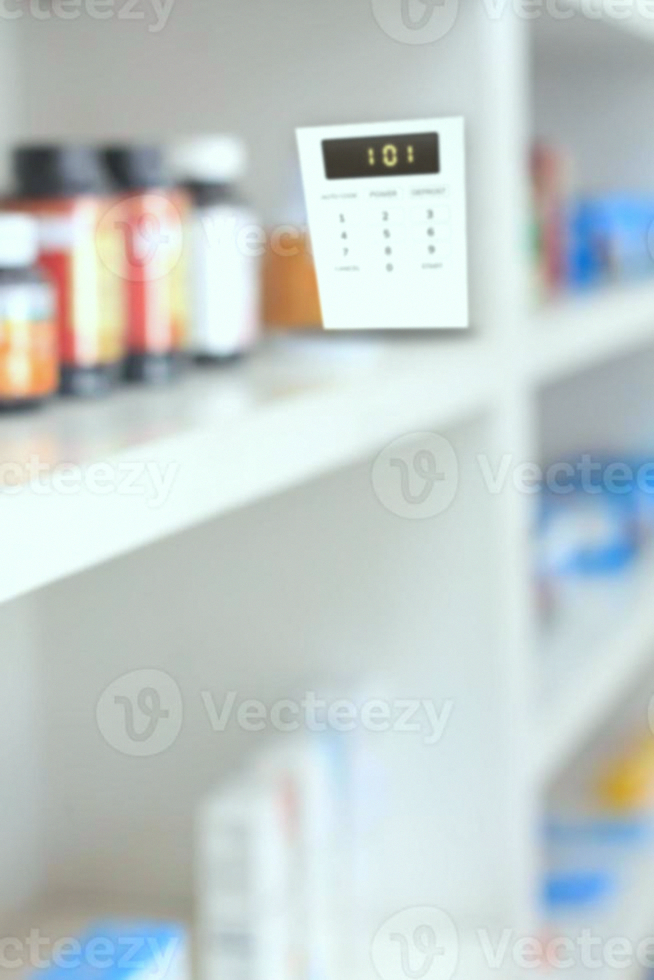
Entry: 1h01
